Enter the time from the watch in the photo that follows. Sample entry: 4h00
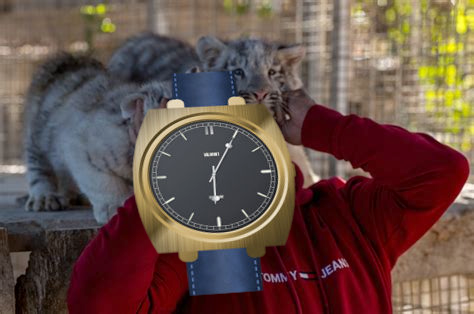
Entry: 6h05
